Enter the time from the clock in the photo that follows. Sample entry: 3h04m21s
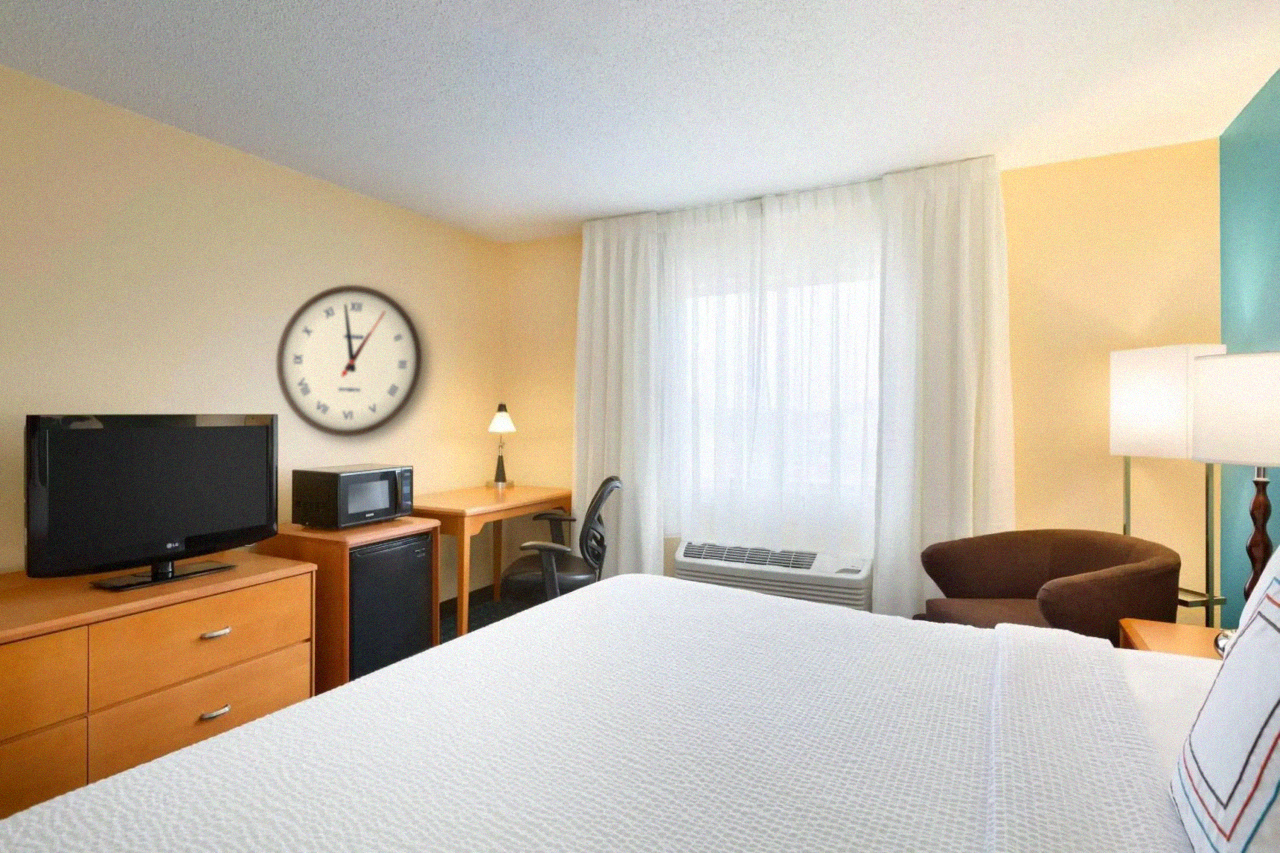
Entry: 12h58m05s
